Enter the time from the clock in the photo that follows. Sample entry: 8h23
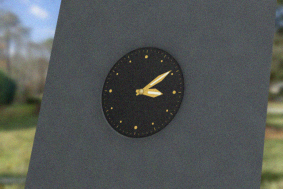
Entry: 3h09
